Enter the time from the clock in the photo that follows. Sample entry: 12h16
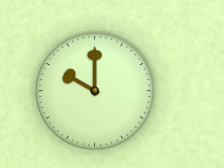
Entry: 10h00
